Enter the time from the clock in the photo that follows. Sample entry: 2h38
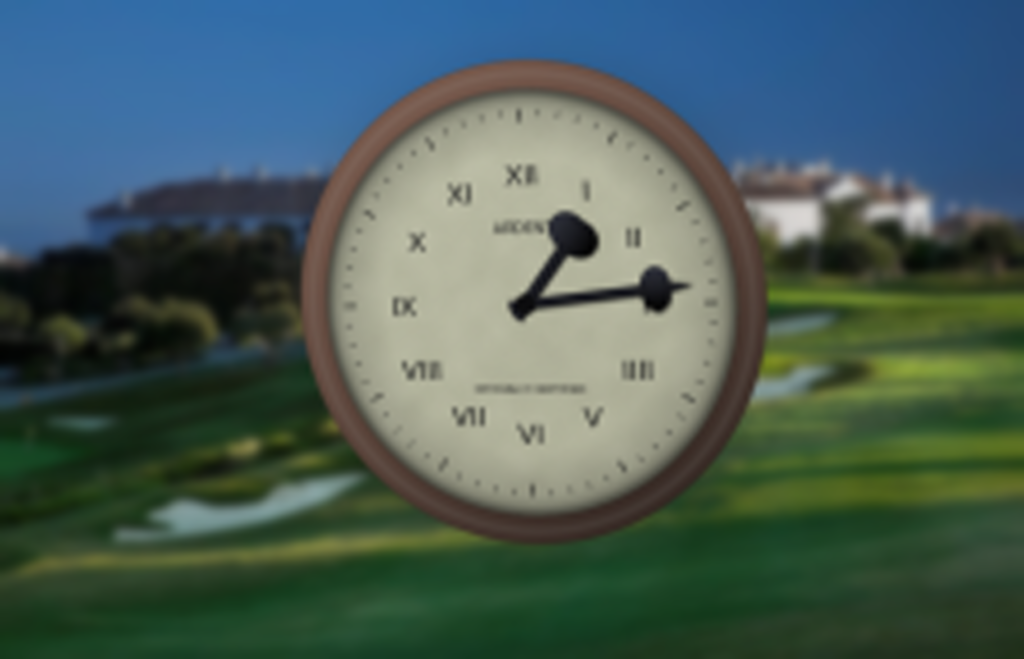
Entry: 1h14
